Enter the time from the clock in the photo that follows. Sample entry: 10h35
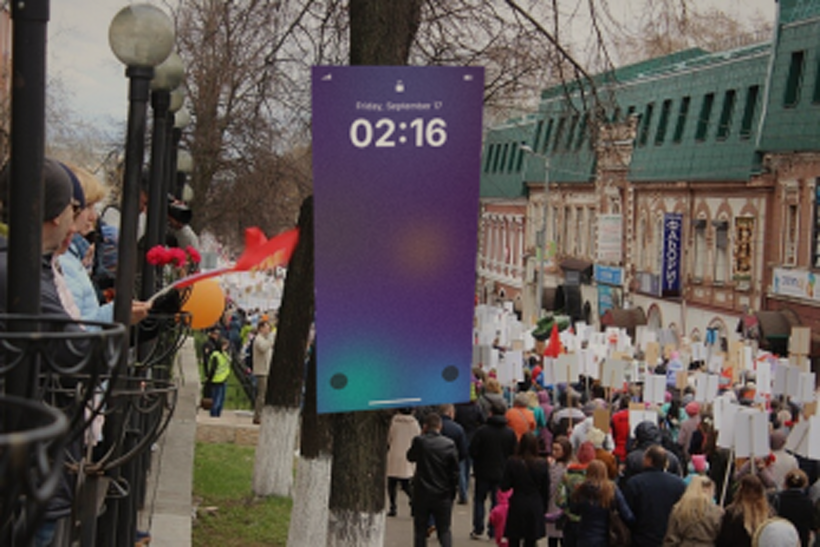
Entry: 2h16
